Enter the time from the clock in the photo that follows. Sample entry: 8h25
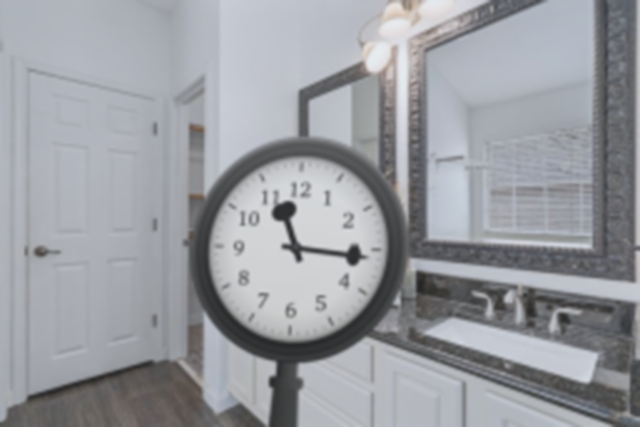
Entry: 11h16
